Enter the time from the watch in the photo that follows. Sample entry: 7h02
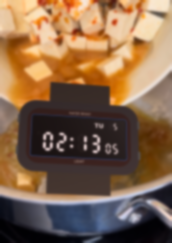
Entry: 2h13
